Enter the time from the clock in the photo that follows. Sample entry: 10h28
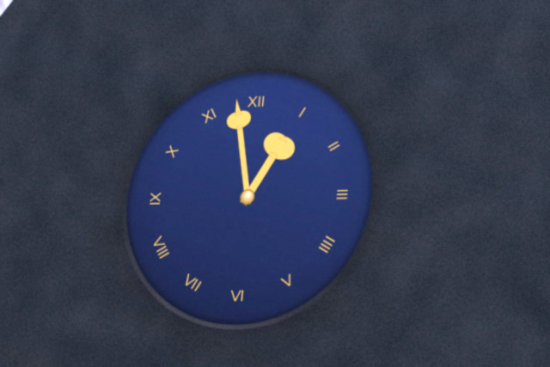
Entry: 12h58
